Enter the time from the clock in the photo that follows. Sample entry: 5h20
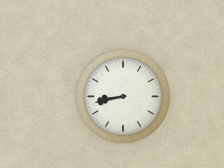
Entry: 8h43
